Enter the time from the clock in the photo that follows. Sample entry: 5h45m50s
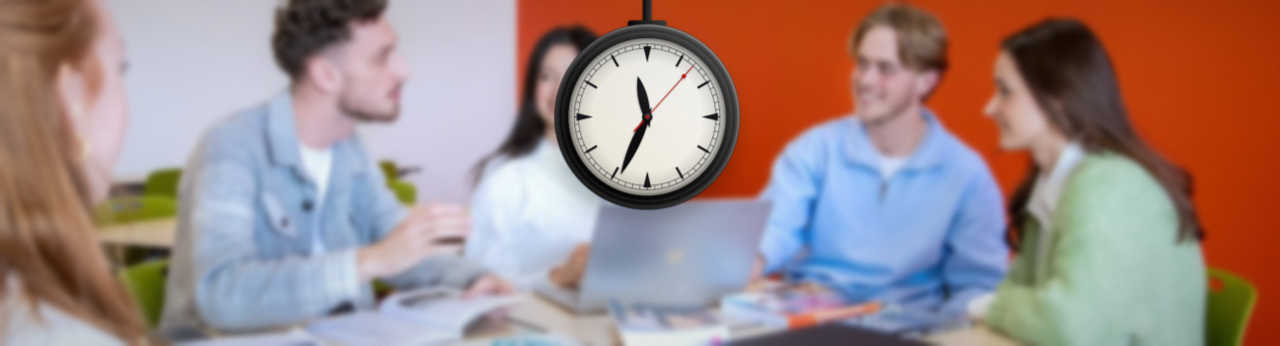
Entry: 11h34m07s
